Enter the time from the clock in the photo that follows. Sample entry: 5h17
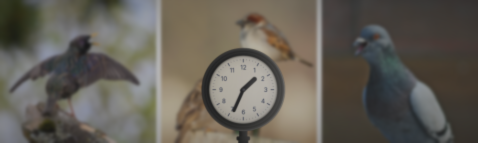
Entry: 1h34
